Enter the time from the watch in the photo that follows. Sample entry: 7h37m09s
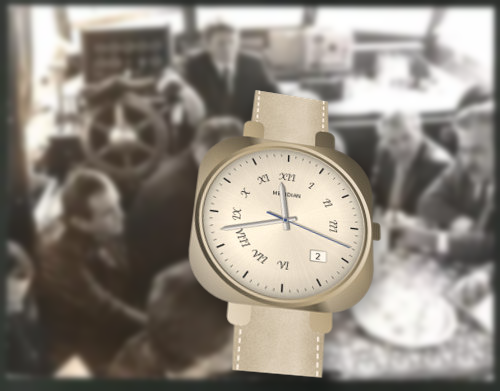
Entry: 11h42m18s
